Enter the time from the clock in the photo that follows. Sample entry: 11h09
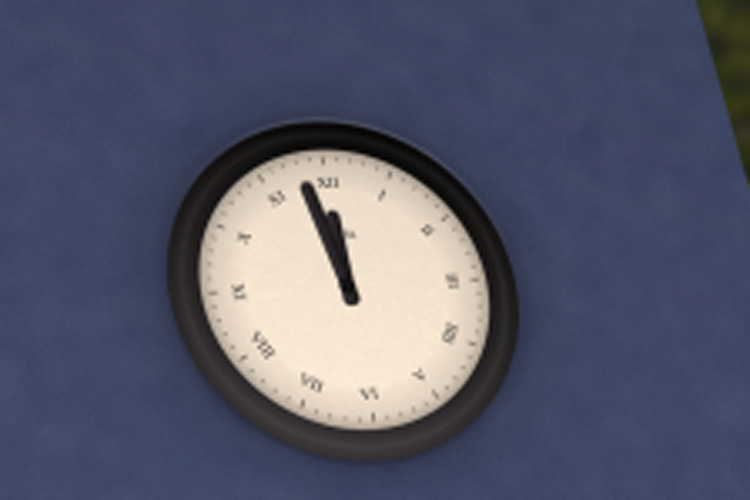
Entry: 11h58
